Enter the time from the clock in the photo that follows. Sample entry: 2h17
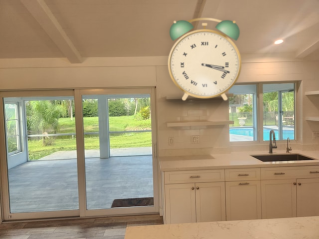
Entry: 3h18
